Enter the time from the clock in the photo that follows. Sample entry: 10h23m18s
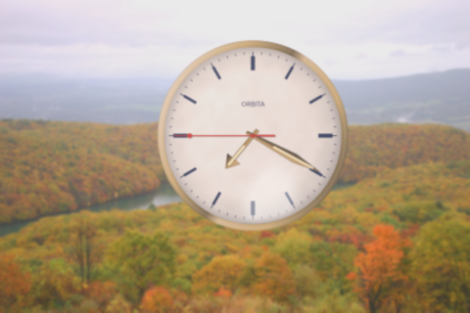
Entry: 7h19m45s
